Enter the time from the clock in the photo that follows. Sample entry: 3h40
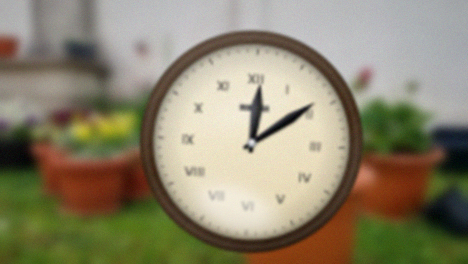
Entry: 12h09
